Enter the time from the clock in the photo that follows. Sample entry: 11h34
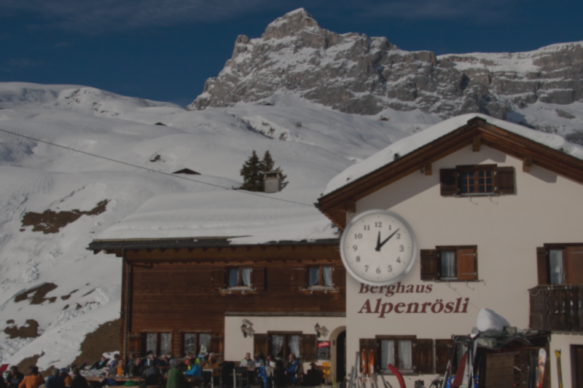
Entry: 12h08
